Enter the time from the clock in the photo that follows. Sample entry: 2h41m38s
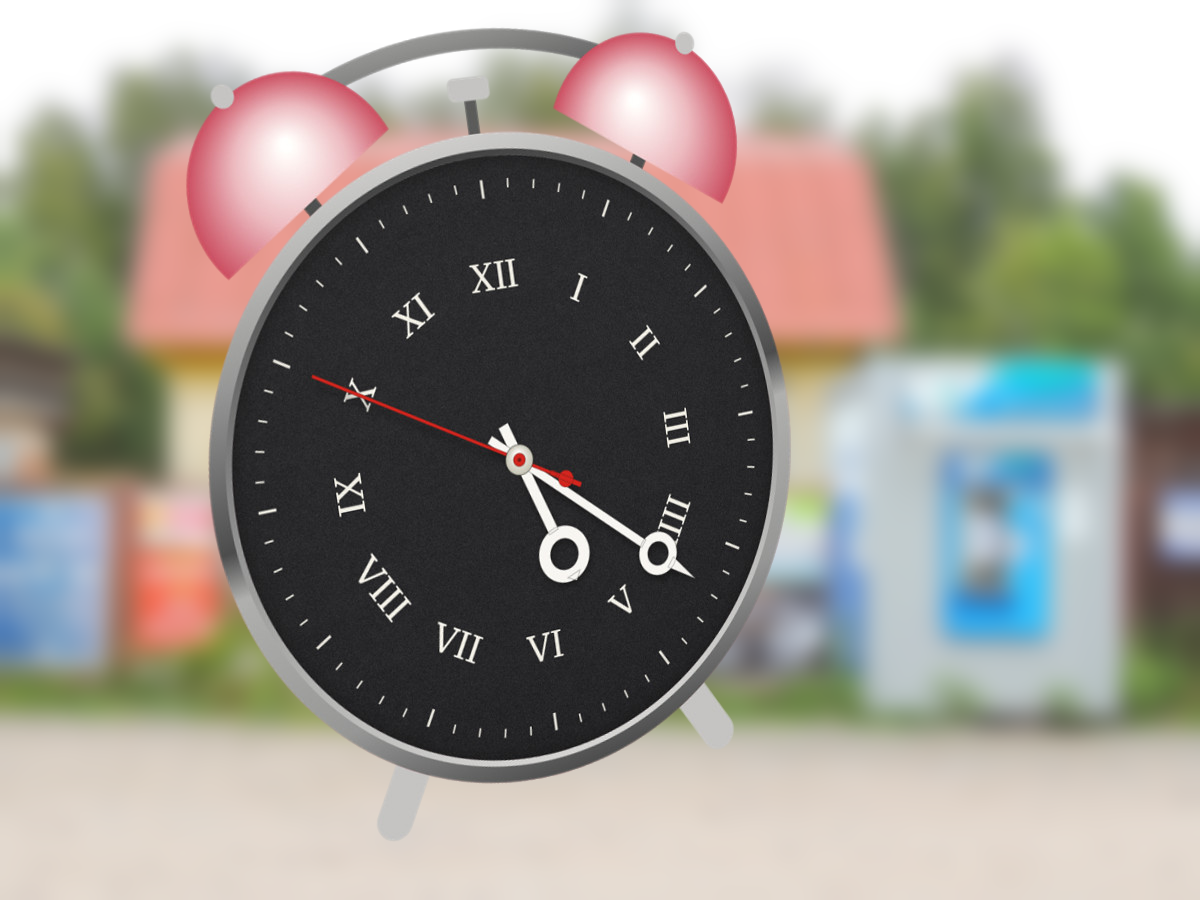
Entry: 5h21m50s
